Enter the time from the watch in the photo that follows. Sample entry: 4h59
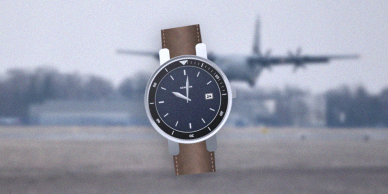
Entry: 10h01
